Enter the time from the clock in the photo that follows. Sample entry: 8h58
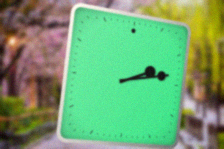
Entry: 2h13
